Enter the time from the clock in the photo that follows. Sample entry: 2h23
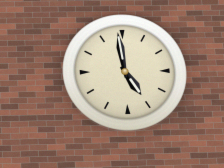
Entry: 4h59
